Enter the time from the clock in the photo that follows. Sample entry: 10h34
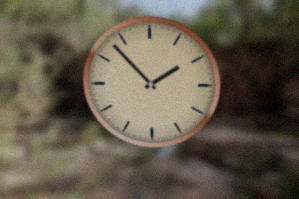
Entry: 1h53
